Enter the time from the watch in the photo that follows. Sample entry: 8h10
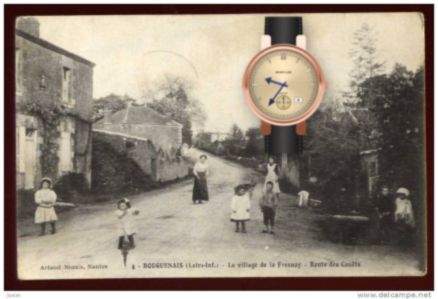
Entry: 9h36
